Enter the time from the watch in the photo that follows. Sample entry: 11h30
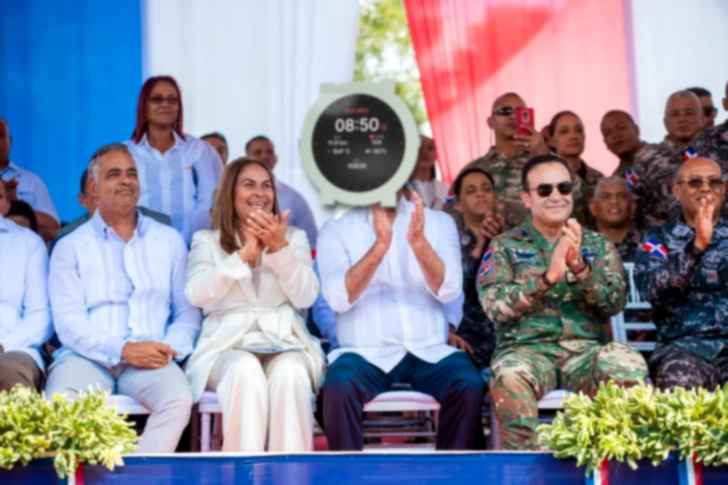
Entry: 8h50
